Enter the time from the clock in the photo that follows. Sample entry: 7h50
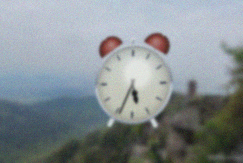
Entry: 5h34
